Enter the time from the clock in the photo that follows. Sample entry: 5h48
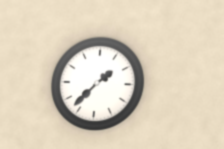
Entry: 1h37
